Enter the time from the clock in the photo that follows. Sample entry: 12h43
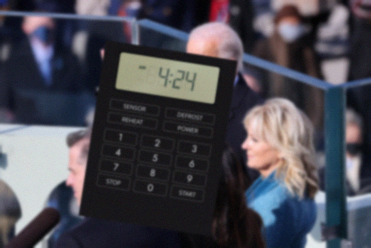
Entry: 4h24
